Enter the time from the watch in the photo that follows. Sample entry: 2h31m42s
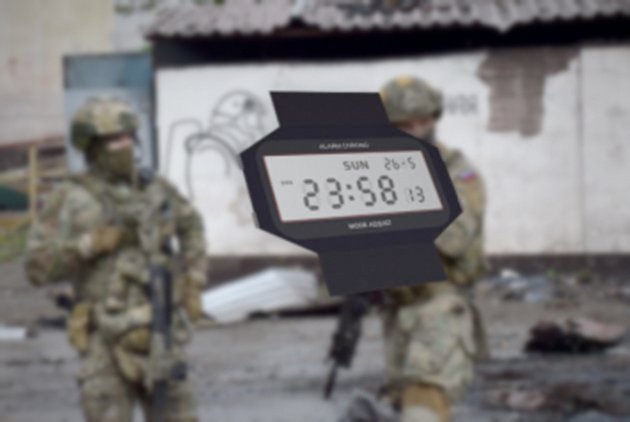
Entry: 23h58m13s
